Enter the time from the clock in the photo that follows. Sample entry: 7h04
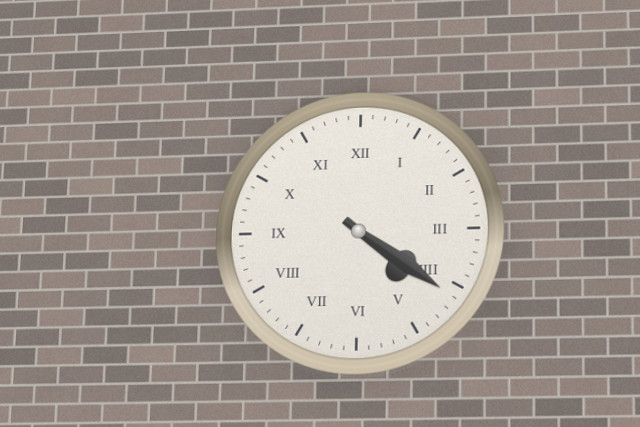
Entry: 4h21
